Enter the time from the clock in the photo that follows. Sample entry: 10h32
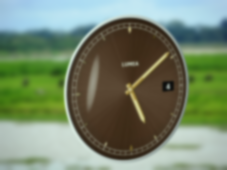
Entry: 5h09
